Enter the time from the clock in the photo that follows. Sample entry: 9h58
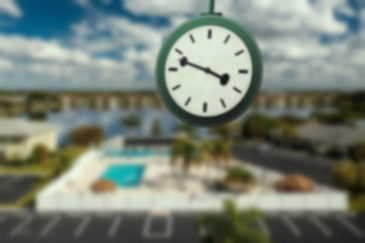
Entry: 3h48
